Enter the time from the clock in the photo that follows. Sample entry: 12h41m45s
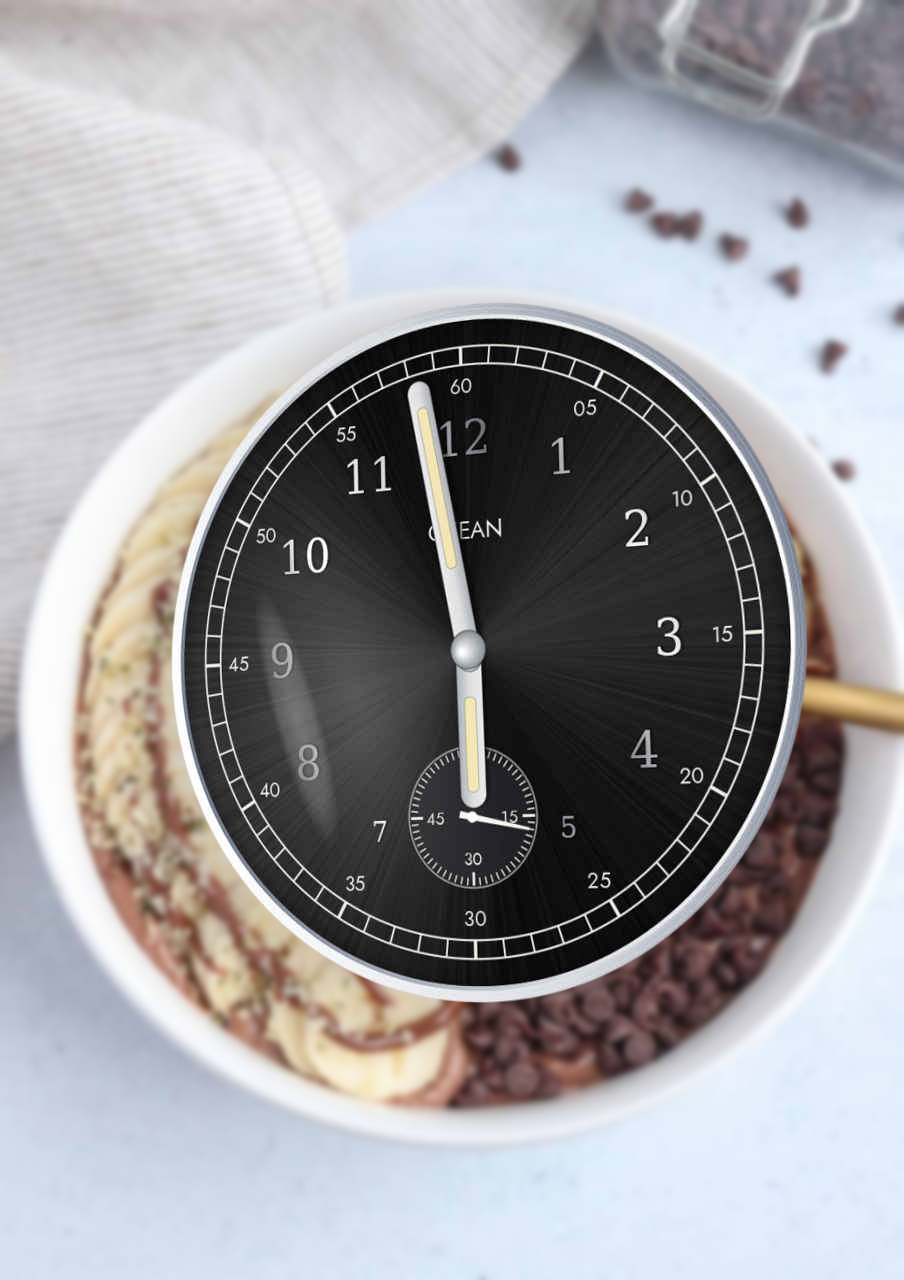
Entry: 5h58m17s
